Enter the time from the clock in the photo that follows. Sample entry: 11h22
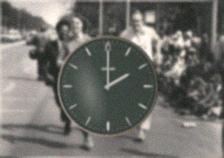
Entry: 2h00
